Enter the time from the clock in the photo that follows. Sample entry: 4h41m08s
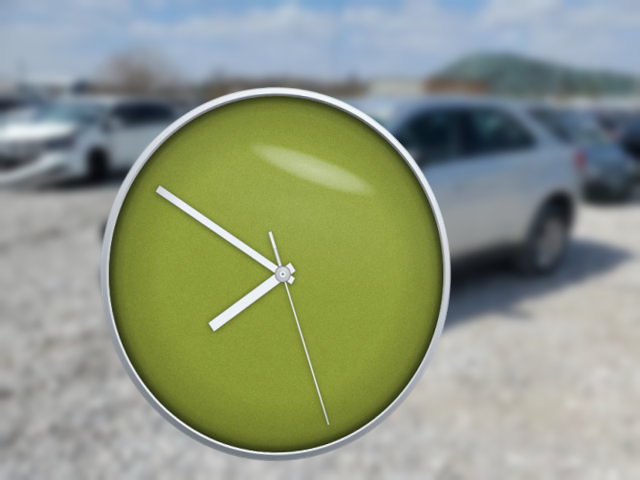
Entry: 7h50m27s
